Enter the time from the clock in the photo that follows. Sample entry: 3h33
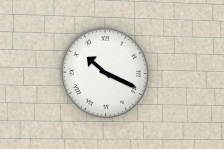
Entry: 10h19
